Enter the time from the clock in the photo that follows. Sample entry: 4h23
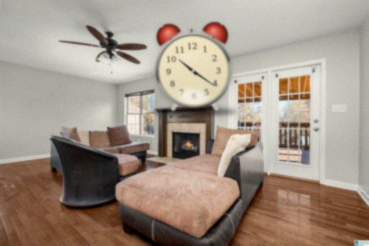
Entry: 10h21
